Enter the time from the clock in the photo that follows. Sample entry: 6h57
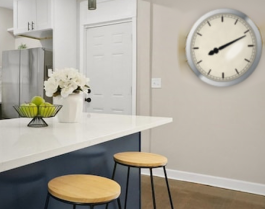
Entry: 8h11
